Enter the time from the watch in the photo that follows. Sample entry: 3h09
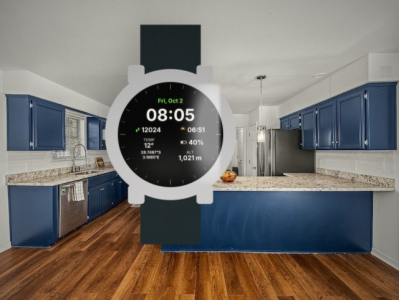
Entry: 8h05
